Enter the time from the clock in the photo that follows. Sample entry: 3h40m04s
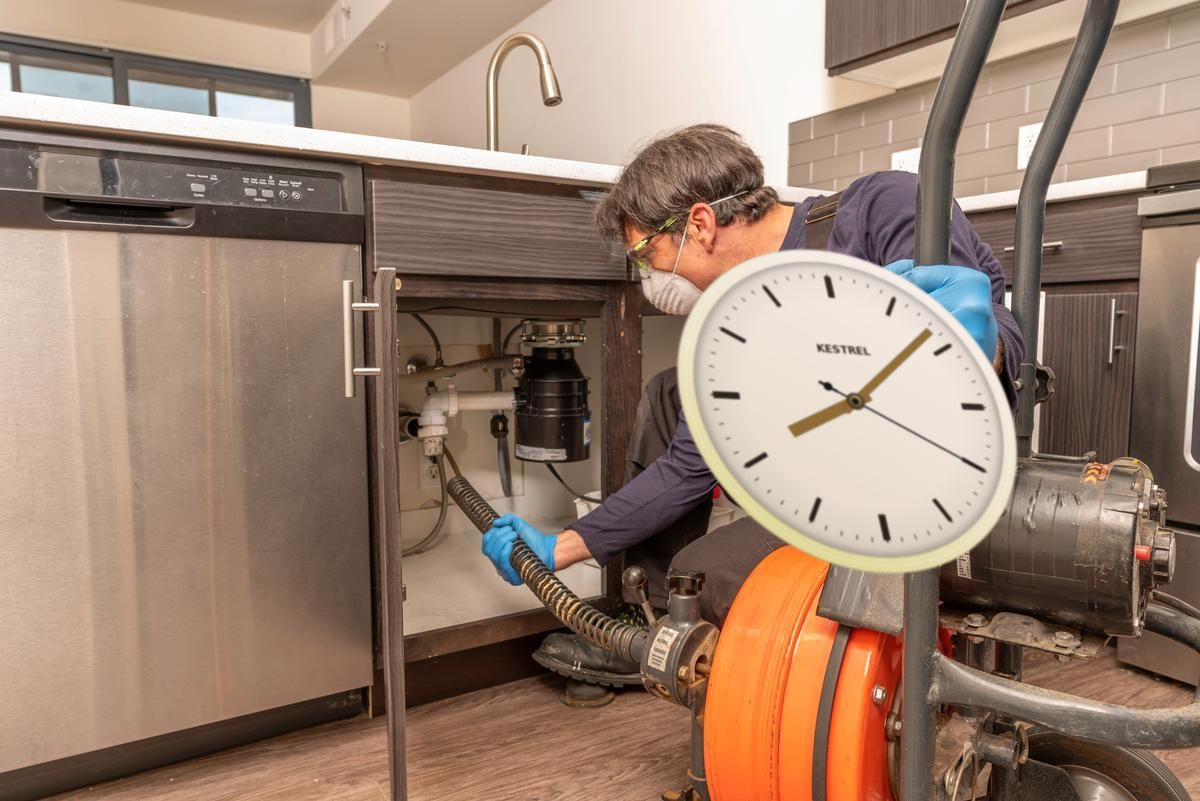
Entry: 8h08m20s
